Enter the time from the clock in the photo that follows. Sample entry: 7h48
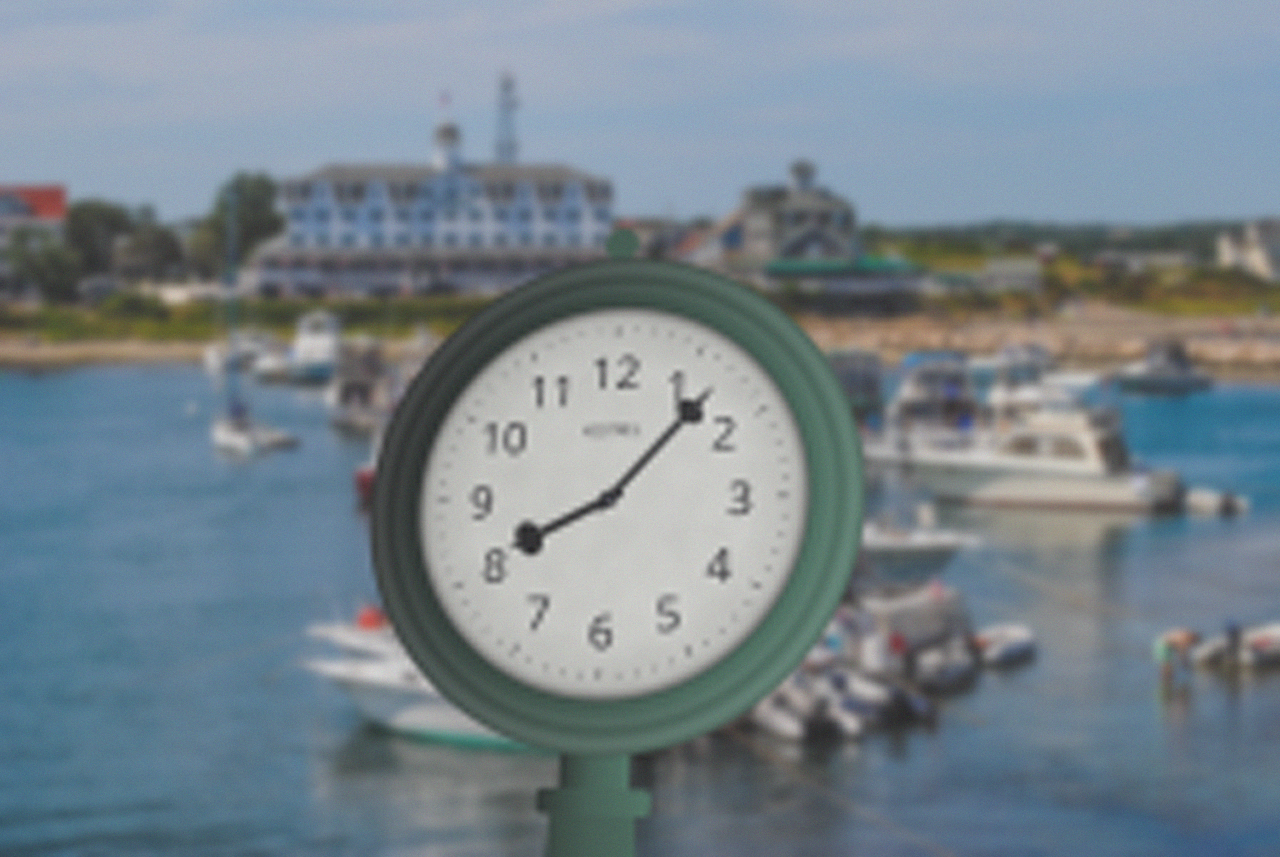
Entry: 8h07
